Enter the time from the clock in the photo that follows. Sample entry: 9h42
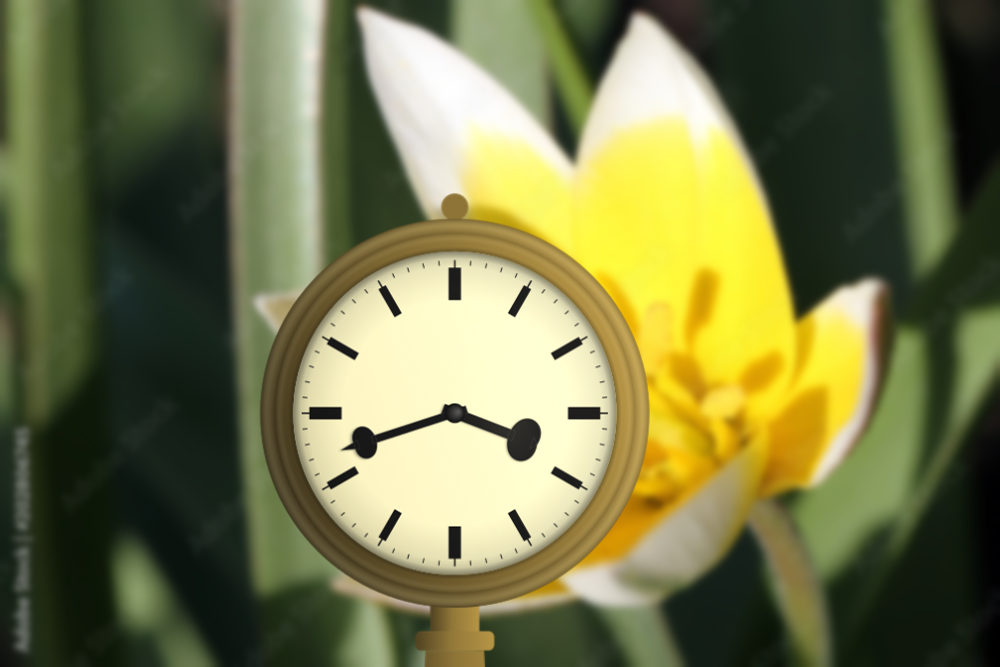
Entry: 3h42
